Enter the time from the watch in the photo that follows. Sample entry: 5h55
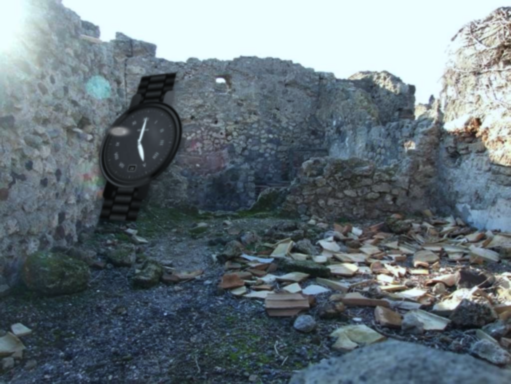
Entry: 5h00
